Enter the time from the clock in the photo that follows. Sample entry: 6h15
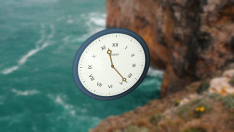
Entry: 11h23
